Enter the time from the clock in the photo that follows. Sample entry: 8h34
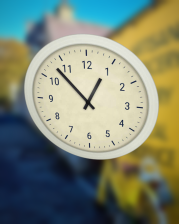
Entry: 12h53
